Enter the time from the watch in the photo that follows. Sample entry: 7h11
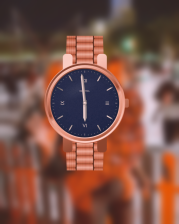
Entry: 5h59
